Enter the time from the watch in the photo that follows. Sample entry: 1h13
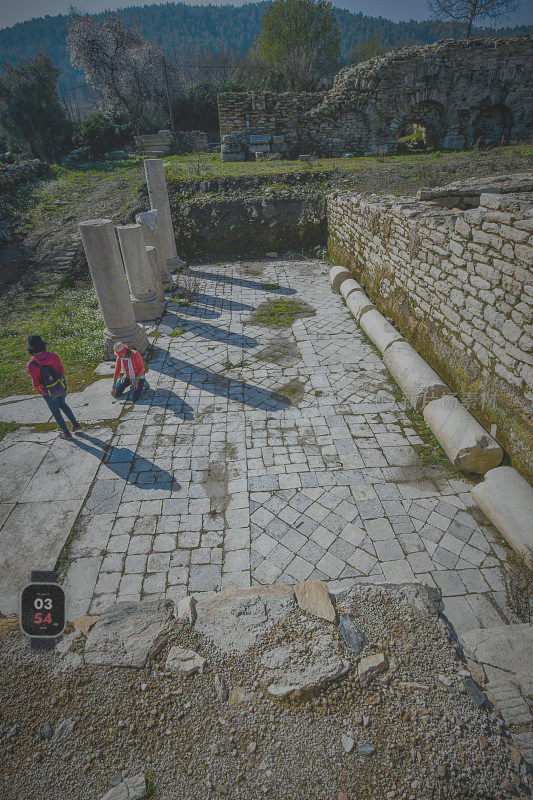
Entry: 3h54
